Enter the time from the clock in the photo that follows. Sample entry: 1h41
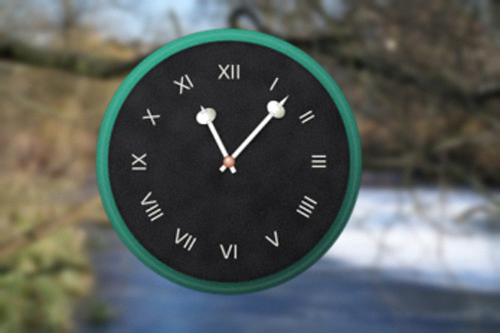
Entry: 11h07
